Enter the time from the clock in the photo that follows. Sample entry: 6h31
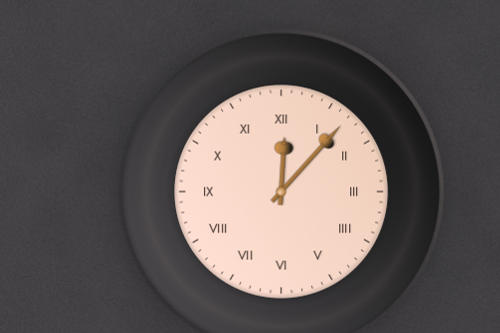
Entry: 12h07
